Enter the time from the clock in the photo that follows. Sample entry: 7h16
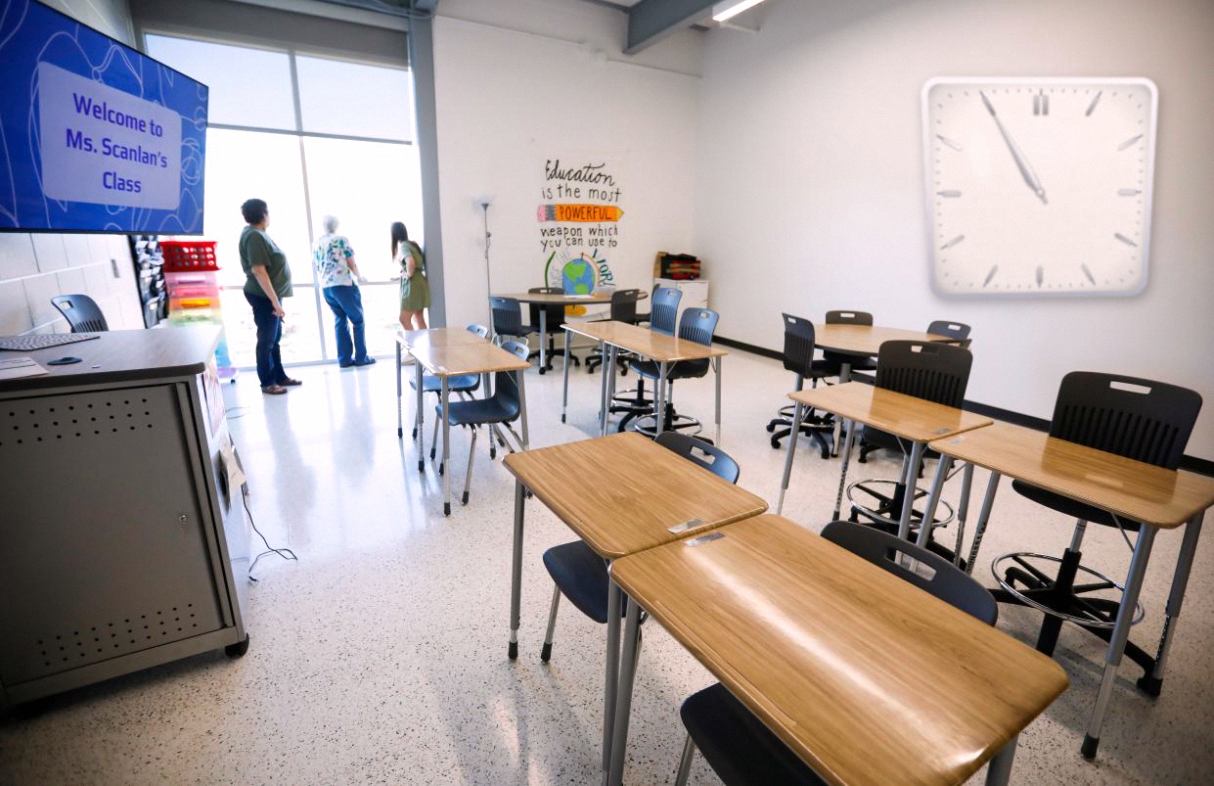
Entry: 10h55
